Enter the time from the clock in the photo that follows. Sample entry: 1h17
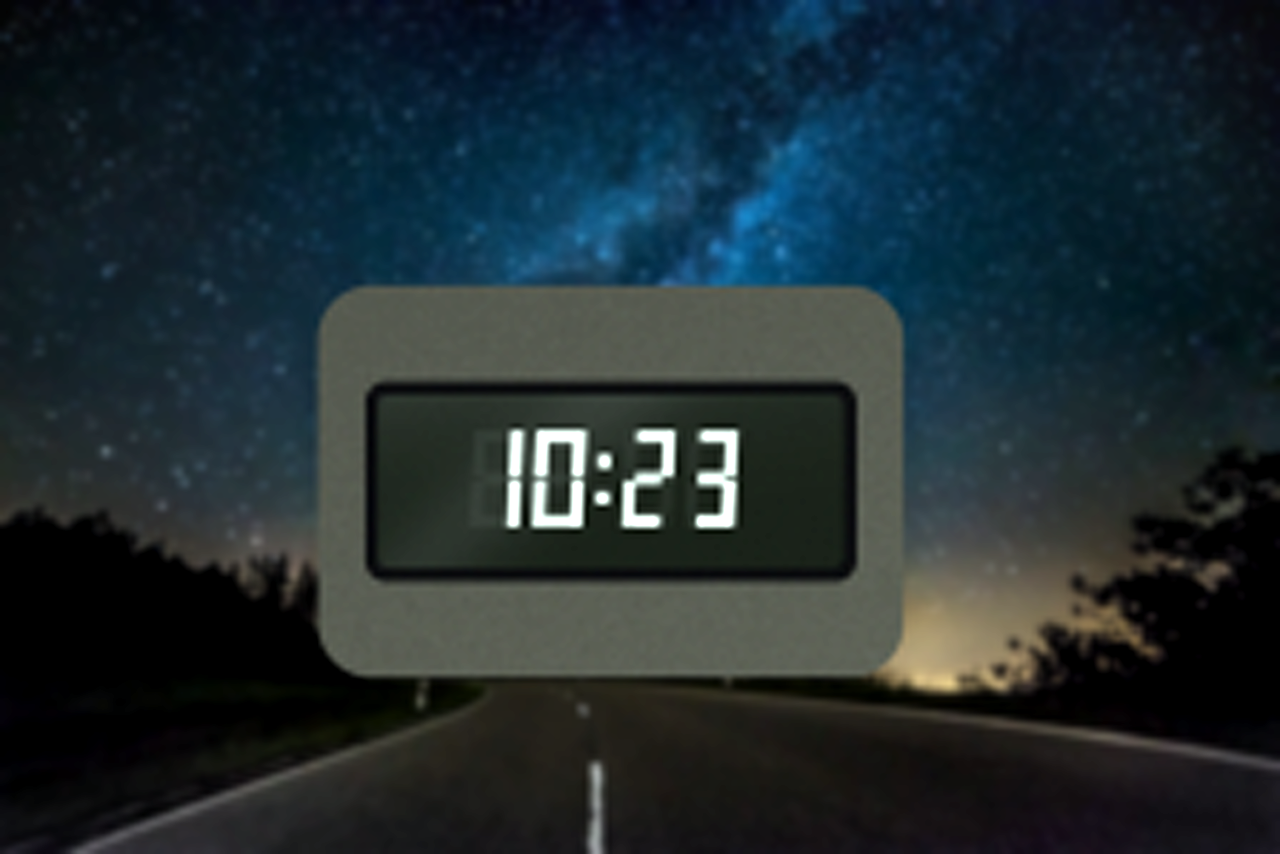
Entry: 10h23
